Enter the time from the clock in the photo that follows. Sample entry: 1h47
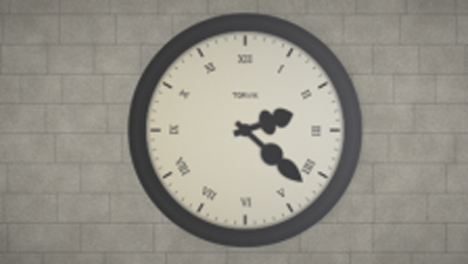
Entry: 2h22
